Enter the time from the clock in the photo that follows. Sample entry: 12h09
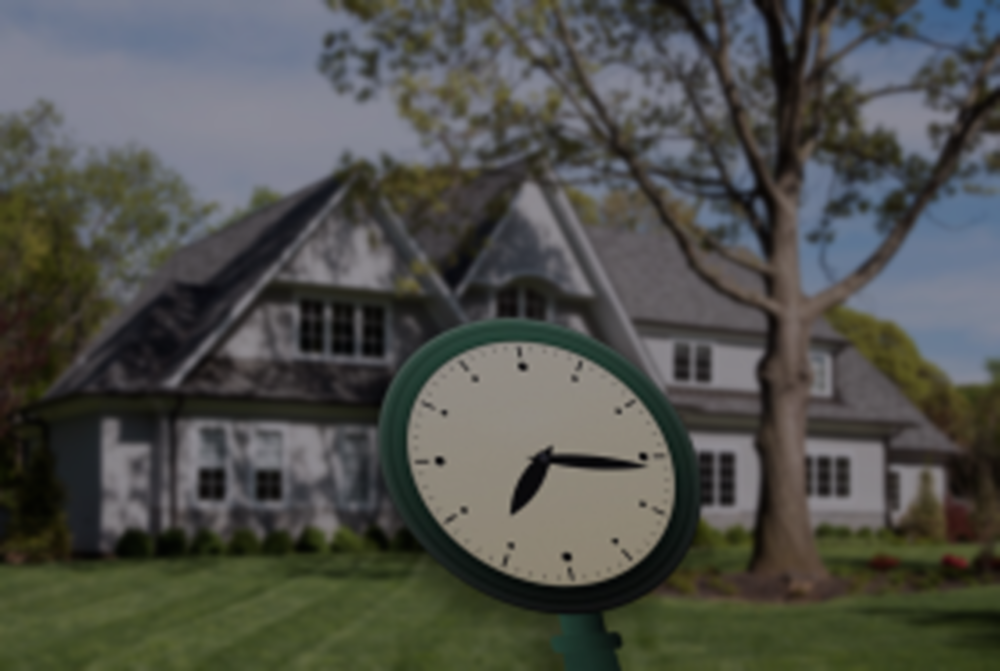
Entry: 7h16
